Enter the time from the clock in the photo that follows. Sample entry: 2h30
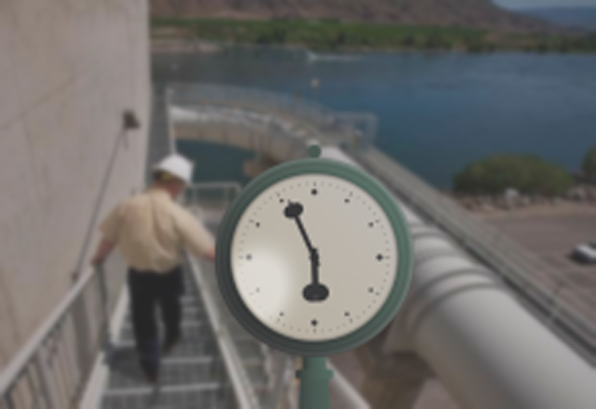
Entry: 5h56
